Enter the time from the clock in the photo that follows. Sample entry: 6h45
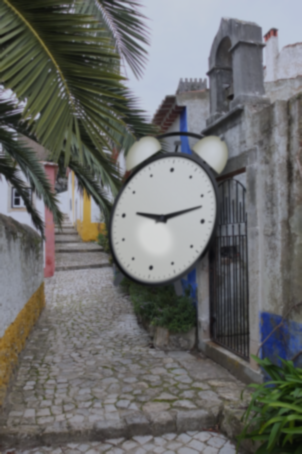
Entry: 9h12
